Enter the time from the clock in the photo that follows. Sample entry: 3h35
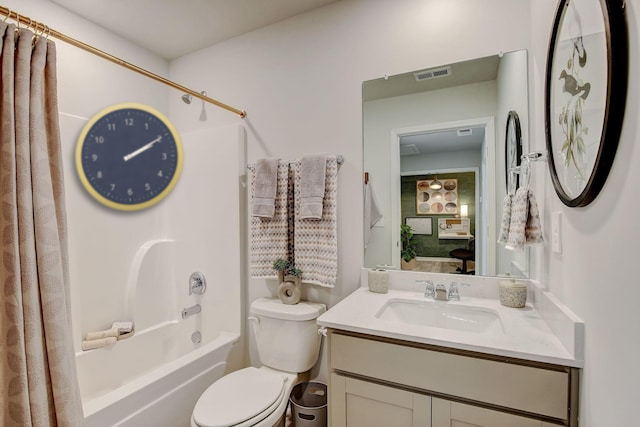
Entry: 2h10
